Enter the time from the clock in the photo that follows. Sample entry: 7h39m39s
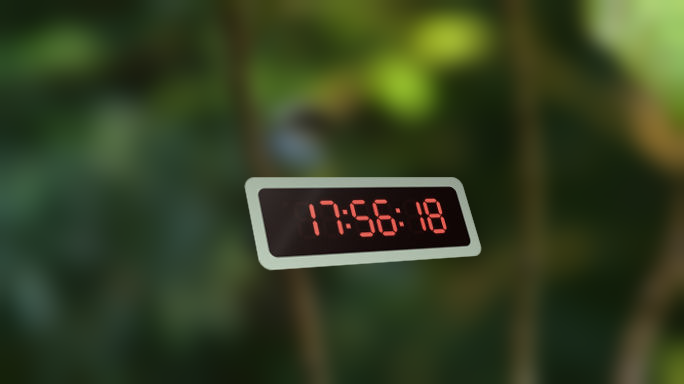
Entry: 17h56m18s
